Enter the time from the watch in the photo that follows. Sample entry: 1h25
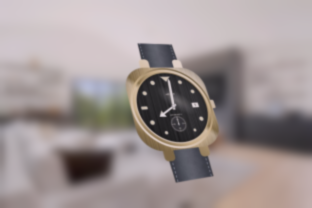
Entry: 8h01
